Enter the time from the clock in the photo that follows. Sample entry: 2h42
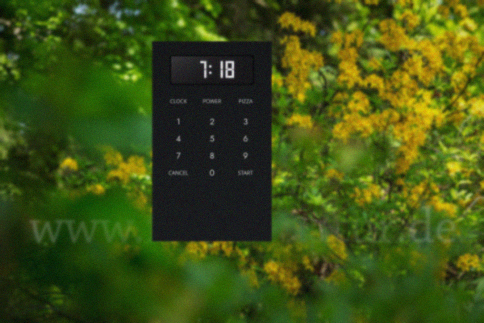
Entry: 7h18
